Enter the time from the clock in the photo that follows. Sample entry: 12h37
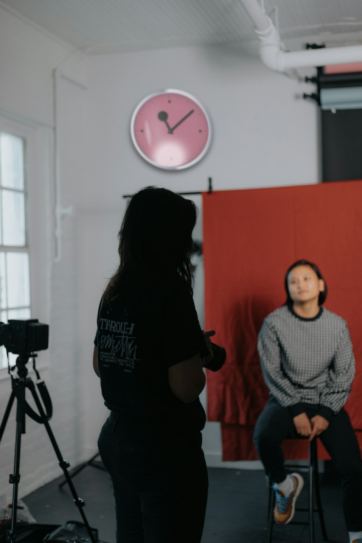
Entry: 11h08
